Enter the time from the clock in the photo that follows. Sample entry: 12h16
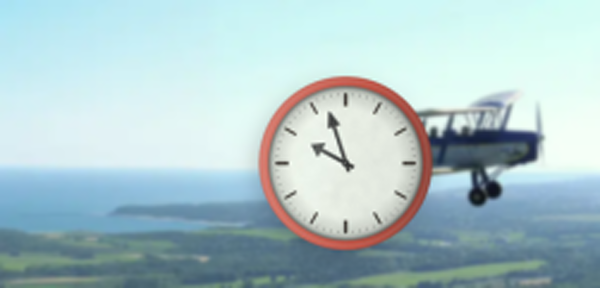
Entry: 9h57
